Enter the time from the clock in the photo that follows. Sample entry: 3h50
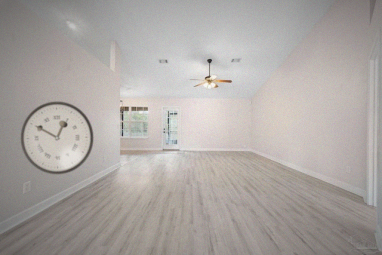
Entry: 12h50
